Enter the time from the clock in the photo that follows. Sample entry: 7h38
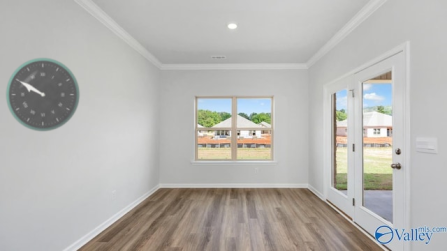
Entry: 9h50
